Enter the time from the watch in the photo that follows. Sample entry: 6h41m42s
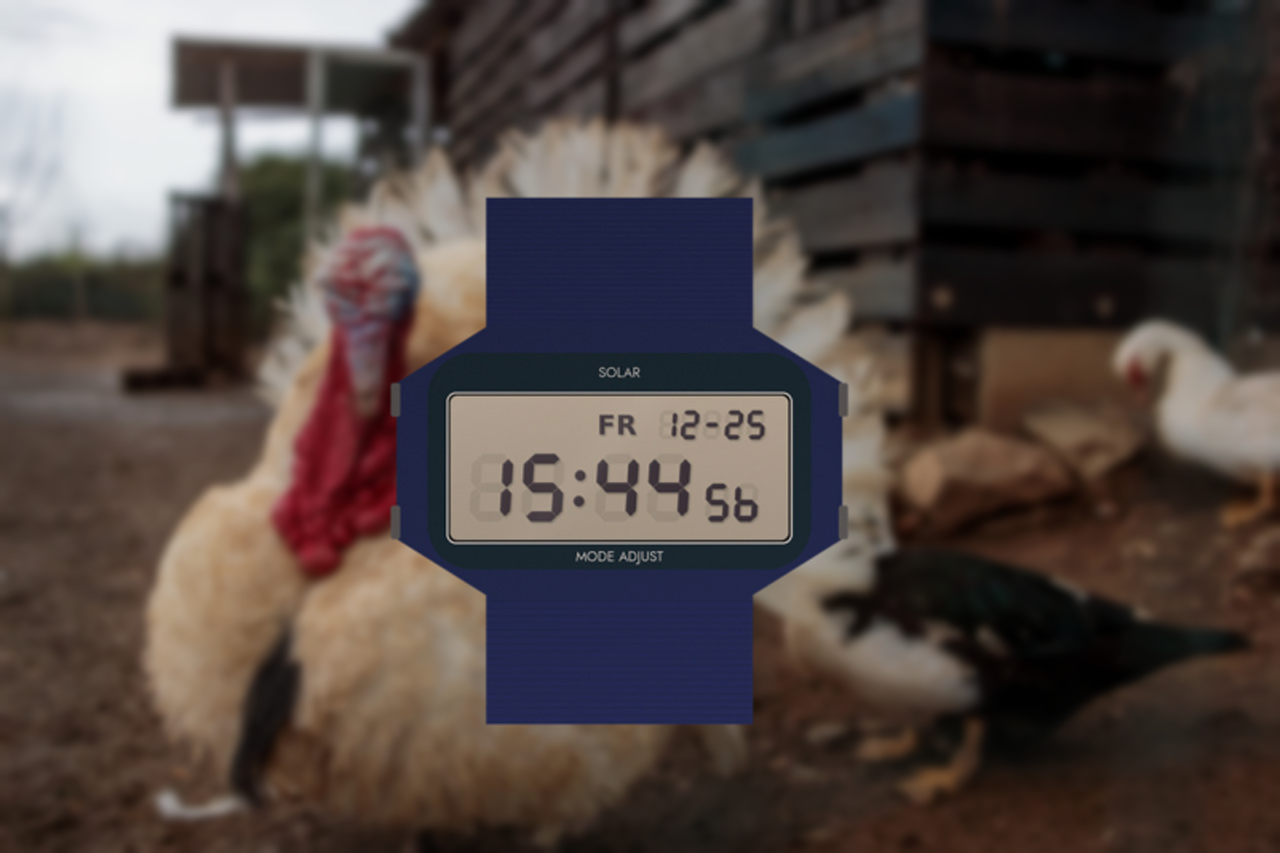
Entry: 15h44m56s
